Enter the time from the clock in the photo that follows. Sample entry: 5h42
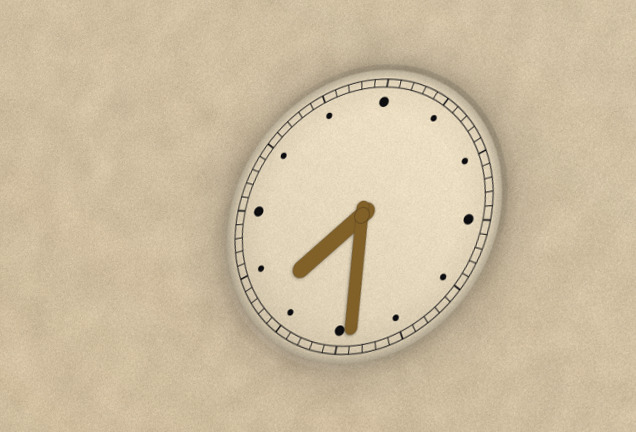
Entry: 7h29
